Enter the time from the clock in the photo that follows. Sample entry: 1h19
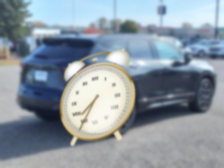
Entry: 7h35
